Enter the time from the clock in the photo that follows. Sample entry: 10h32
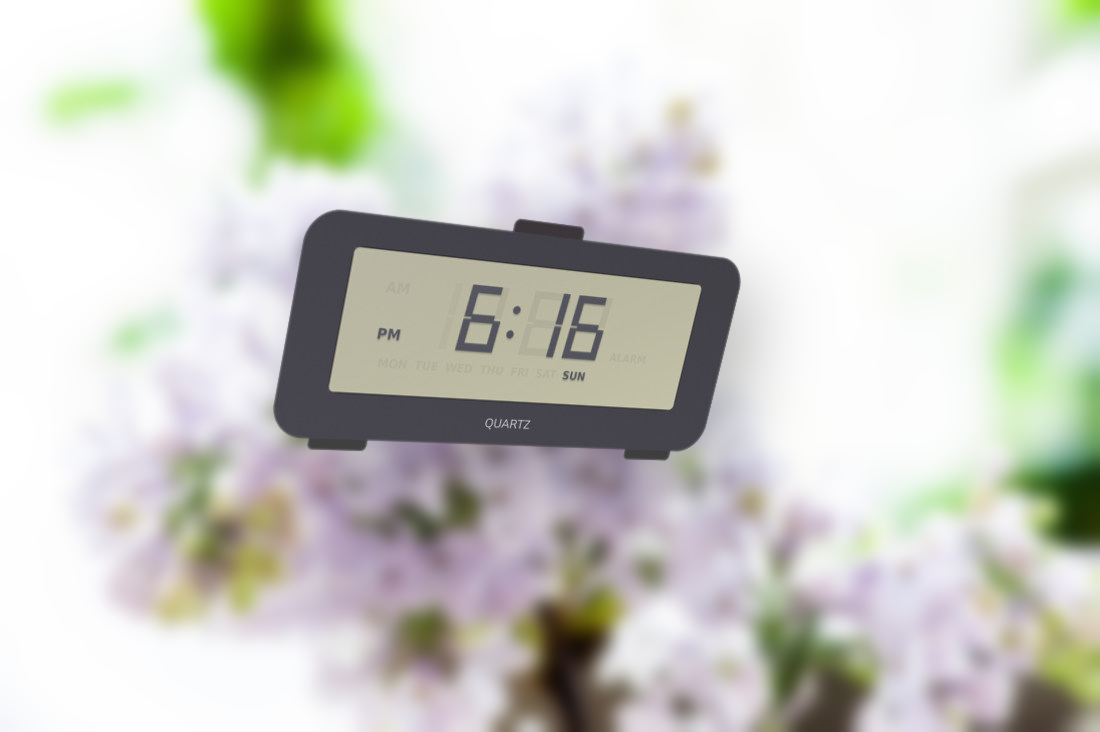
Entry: 6h16
